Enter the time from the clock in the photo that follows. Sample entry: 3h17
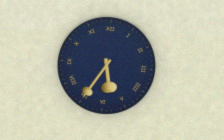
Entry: 5h35
